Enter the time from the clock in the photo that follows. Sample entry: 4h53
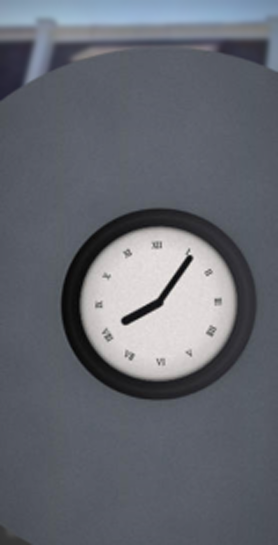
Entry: 8h06
